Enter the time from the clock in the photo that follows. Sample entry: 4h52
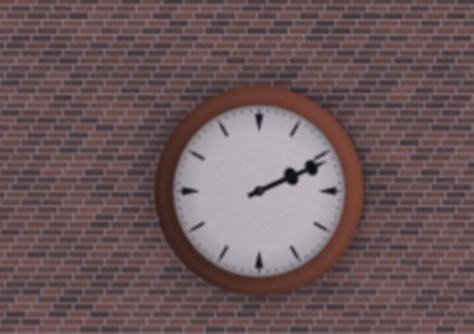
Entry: 2h11
